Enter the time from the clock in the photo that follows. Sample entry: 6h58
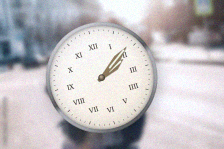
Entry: 2h09
